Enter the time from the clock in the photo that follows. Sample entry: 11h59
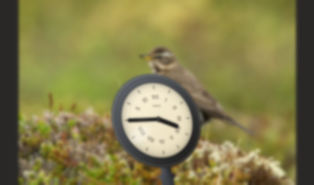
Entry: 3h45
